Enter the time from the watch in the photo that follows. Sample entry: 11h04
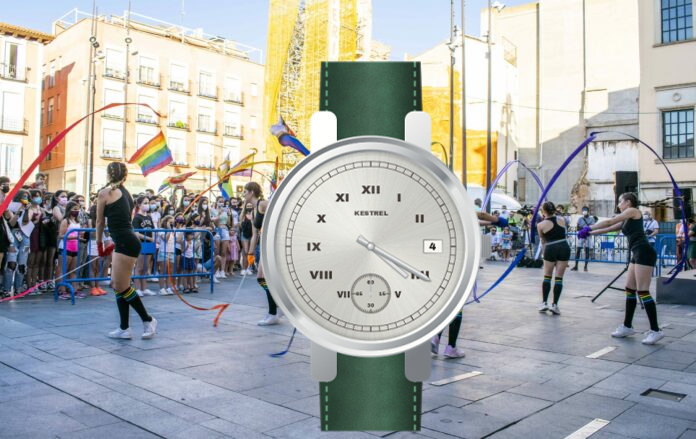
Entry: 4h20
